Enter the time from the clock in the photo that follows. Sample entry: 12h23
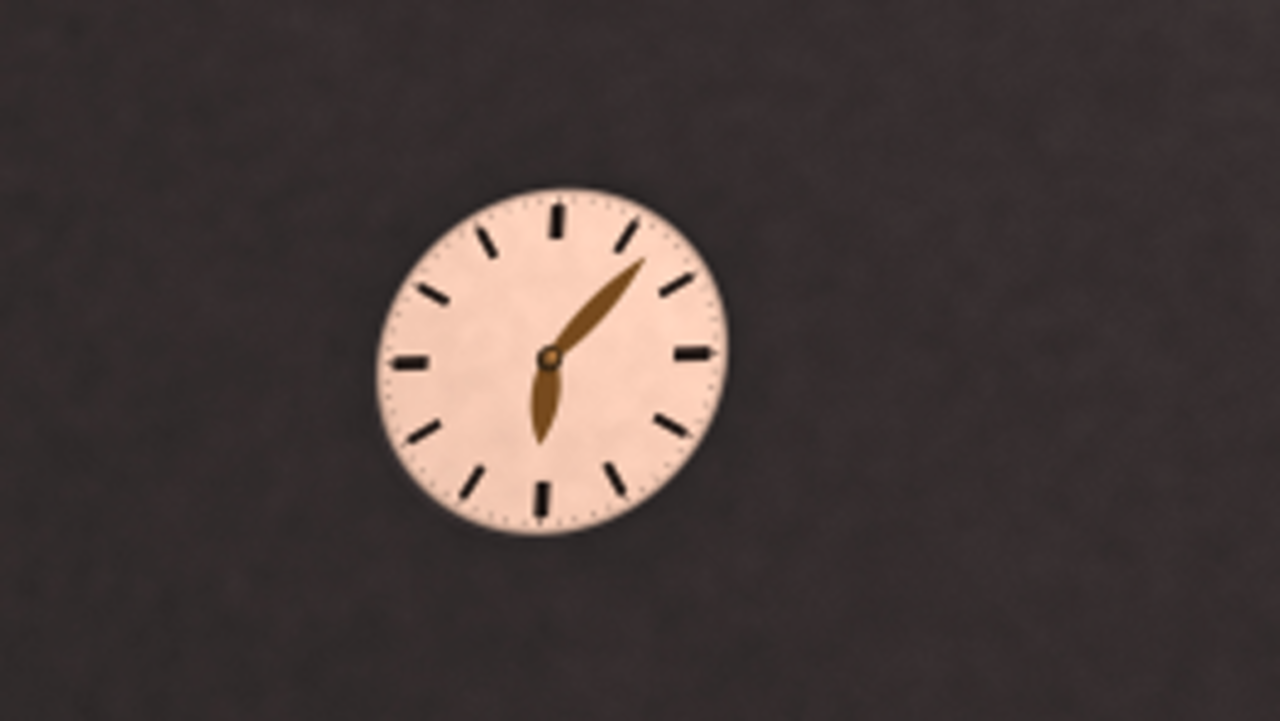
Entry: 6h07
